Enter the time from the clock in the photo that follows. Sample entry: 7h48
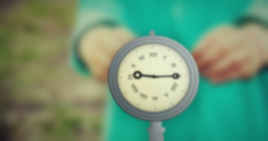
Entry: 9h15
